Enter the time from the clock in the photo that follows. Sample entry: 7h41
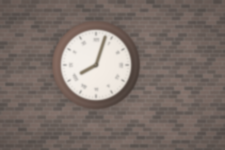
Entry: 8h03
